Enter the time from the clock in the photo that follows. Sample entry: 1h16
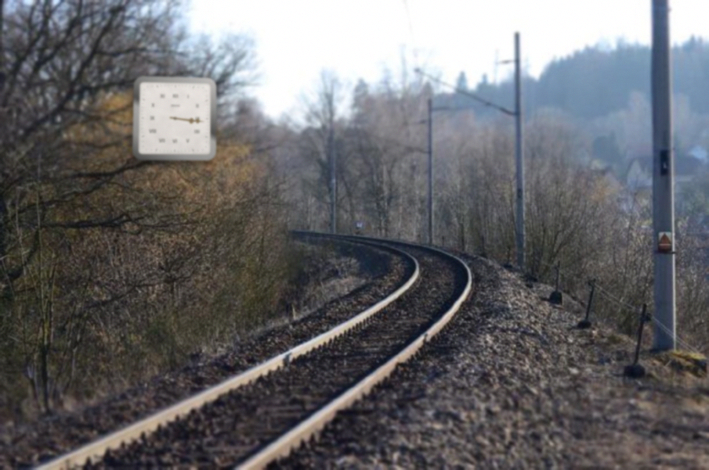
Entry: 3h16
